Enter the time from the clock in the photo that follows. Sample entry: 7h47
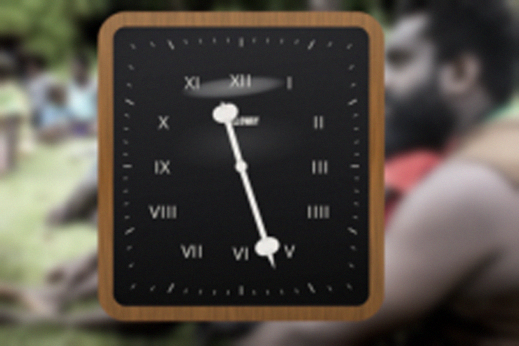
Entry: 11h27
